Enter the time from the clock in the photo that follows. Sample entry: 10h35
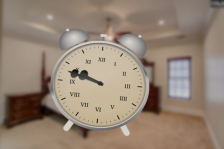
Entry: 9h48
